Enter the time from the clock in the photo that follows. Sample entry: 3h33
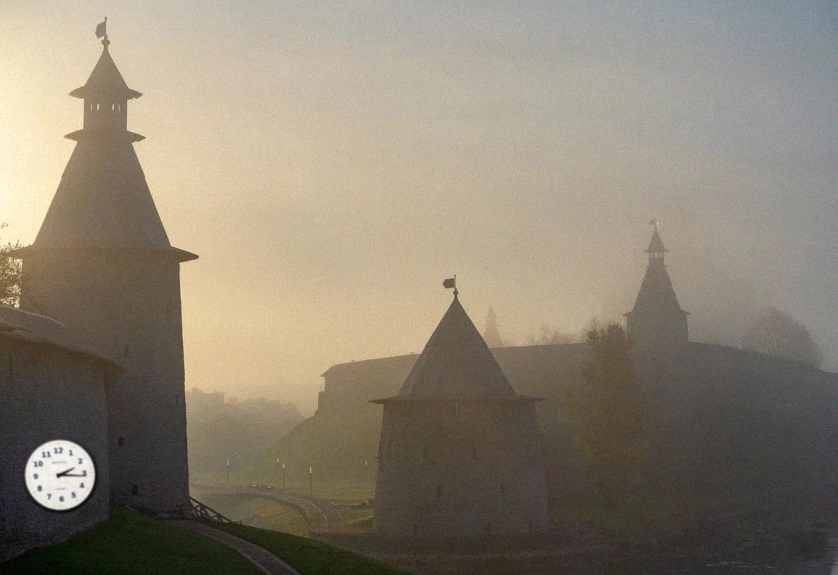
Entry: 2h16
